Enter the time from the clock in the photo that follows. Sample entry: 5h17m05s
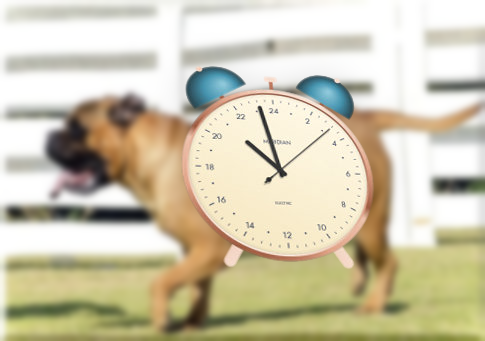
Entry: 20h58m08s
